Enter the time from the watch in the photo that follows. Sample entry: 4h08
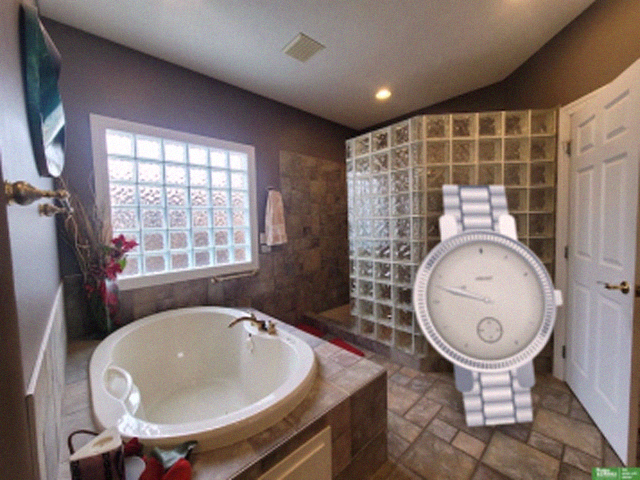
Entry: 9h48
